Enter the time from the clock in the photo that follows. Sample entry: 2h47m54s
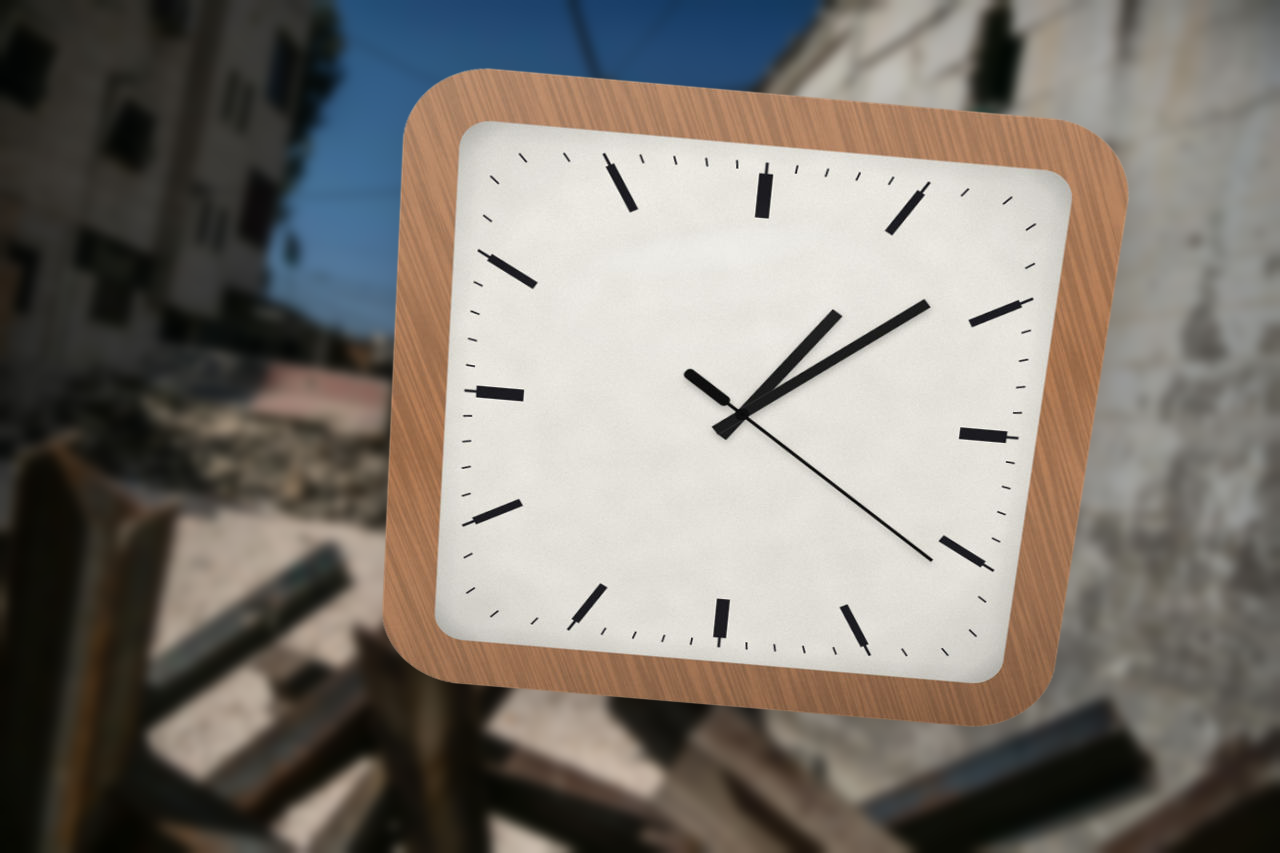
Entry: 1h08m21s
